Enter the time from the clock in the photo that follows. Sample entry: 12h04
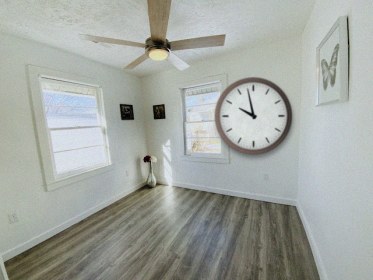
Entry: 9h58
